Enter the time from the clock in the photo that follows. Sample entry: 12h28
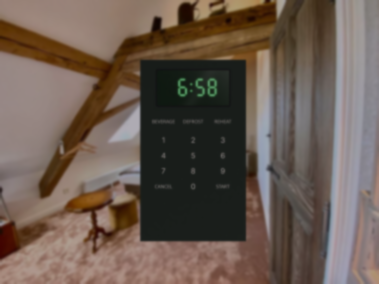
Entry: 6h58
